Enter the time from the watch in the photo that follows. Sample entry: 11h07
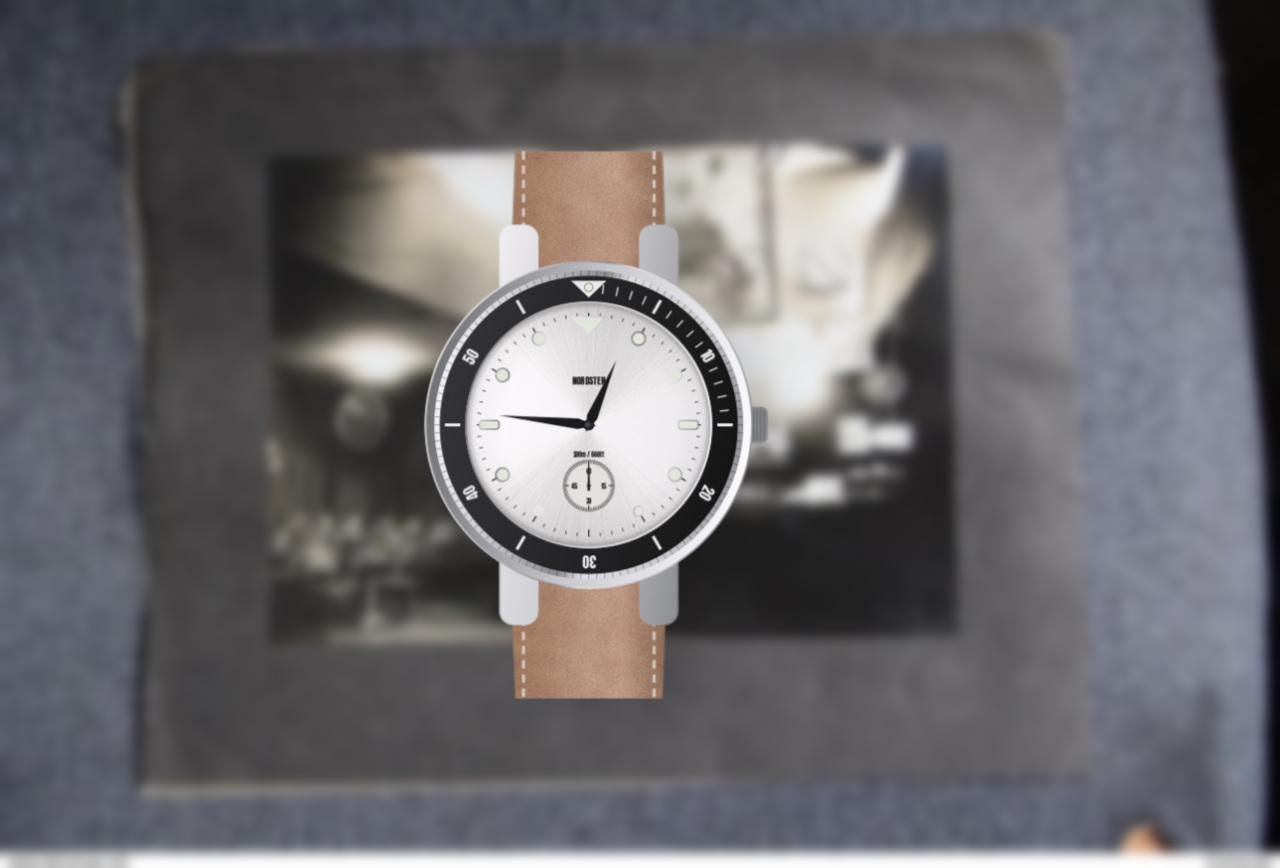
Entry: 12h46
